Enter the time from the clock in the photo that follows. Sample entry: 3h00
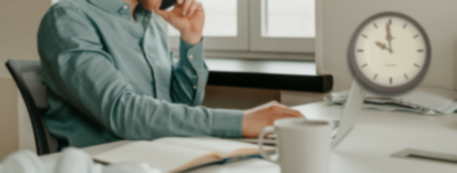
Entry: 9h59
